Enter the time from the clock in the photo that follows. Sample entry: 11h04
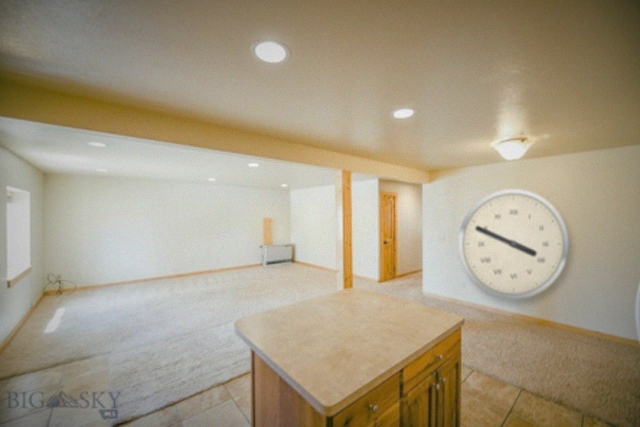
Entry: 3h49
